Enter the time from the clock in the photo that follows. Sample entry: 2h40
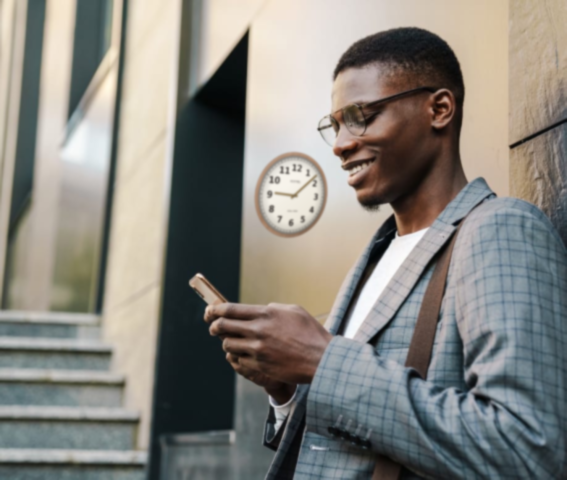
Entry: 9h08
